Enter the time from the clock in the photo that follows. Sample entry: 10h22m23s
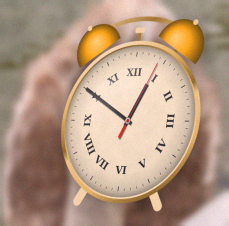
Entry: 12h50m04s
